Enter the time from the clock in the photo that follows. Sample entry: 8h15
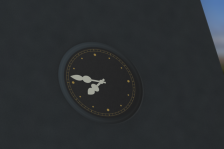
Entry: 7h47
